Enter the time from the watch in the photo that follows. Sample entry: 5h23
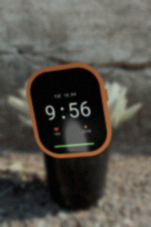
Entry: 9h56
